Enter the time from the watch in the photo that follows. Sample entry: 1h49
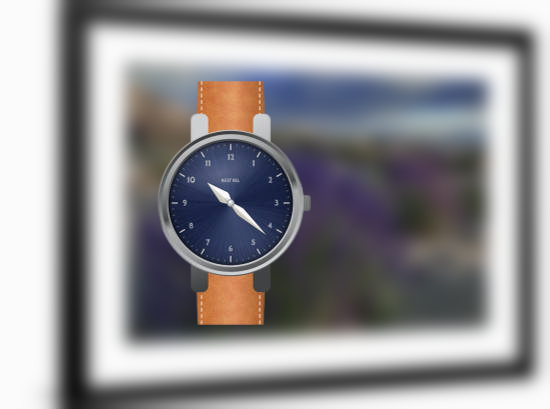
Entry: 10h22
